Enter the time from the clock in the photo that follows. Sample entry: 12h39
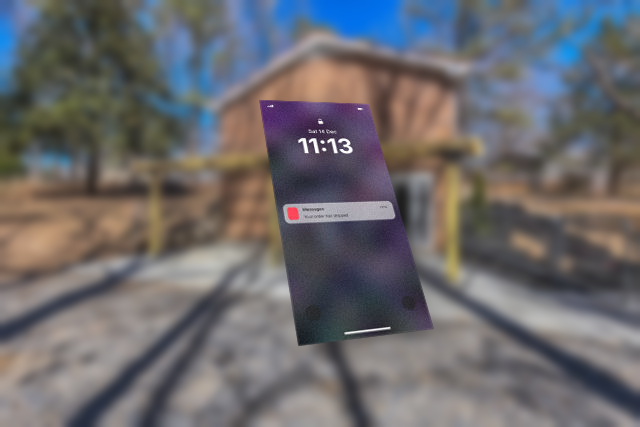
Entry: 11h13
